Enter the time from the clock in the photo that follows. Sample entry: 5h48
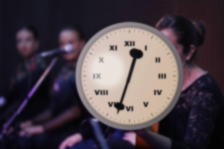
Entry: 12h33
